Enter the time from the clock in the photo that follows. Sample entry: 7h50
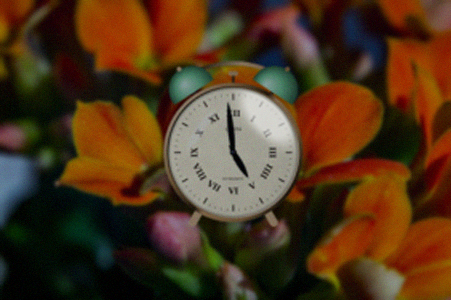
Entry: 4h59
